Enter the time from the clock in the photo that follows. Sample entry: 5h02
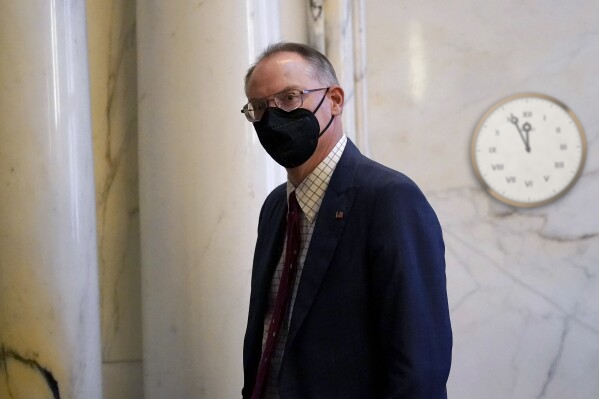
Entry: 11h56
